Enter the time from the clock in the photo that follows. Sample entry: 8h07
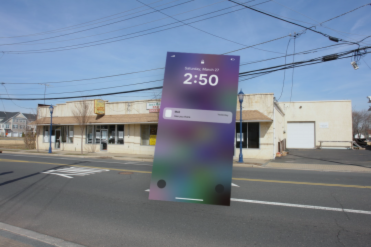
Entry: 2h50
